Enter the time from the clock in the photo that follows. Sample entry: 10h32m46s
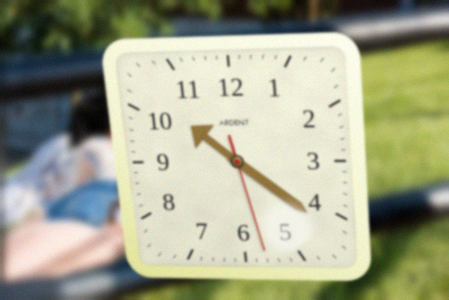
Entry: 10h21m28s
